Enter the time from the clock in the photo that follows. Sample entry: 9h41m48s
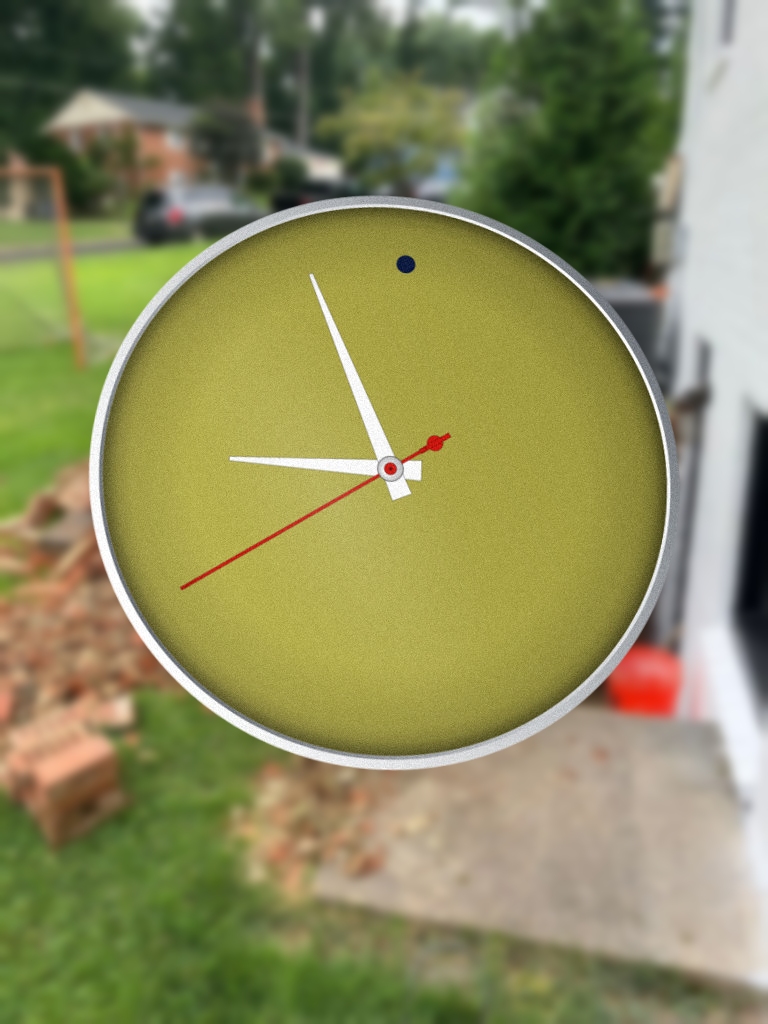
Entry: 8h55m39s
